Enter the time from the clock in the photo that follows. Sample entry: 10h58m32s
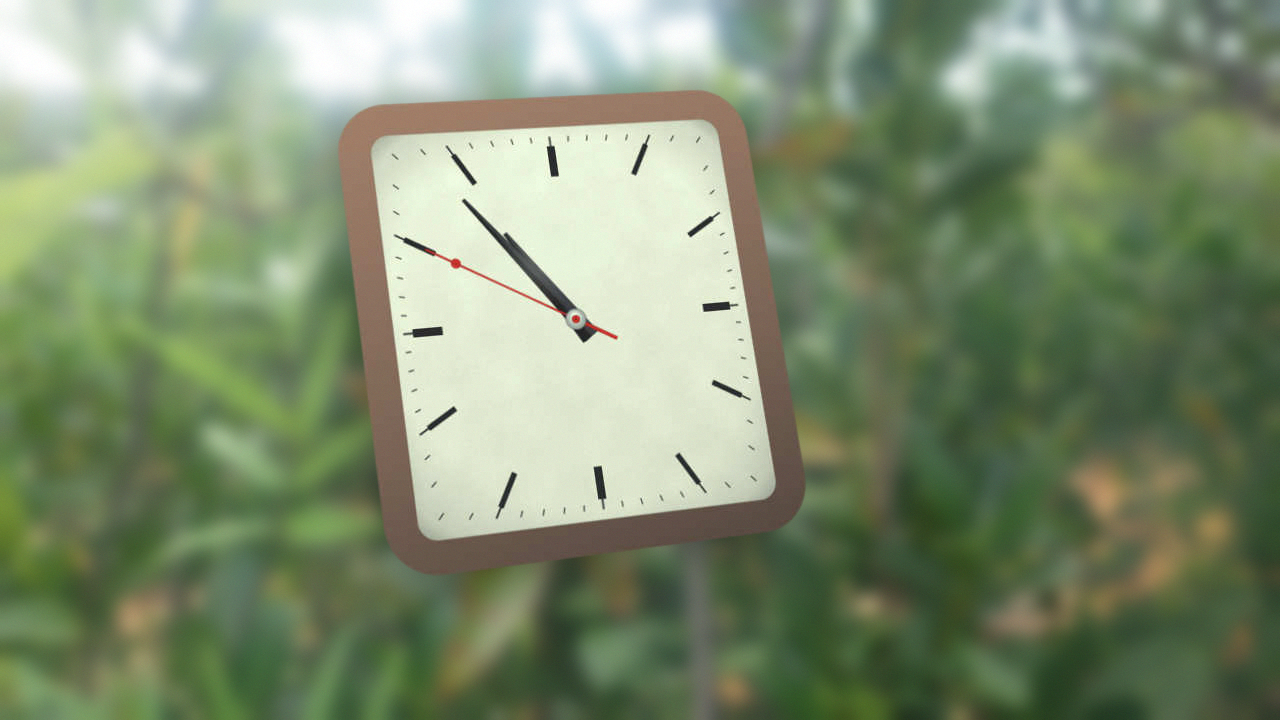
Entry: 10h53m50s
